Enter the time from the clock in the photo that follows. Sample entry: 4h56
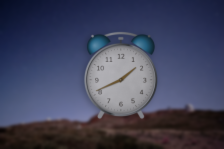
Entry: 1h41
